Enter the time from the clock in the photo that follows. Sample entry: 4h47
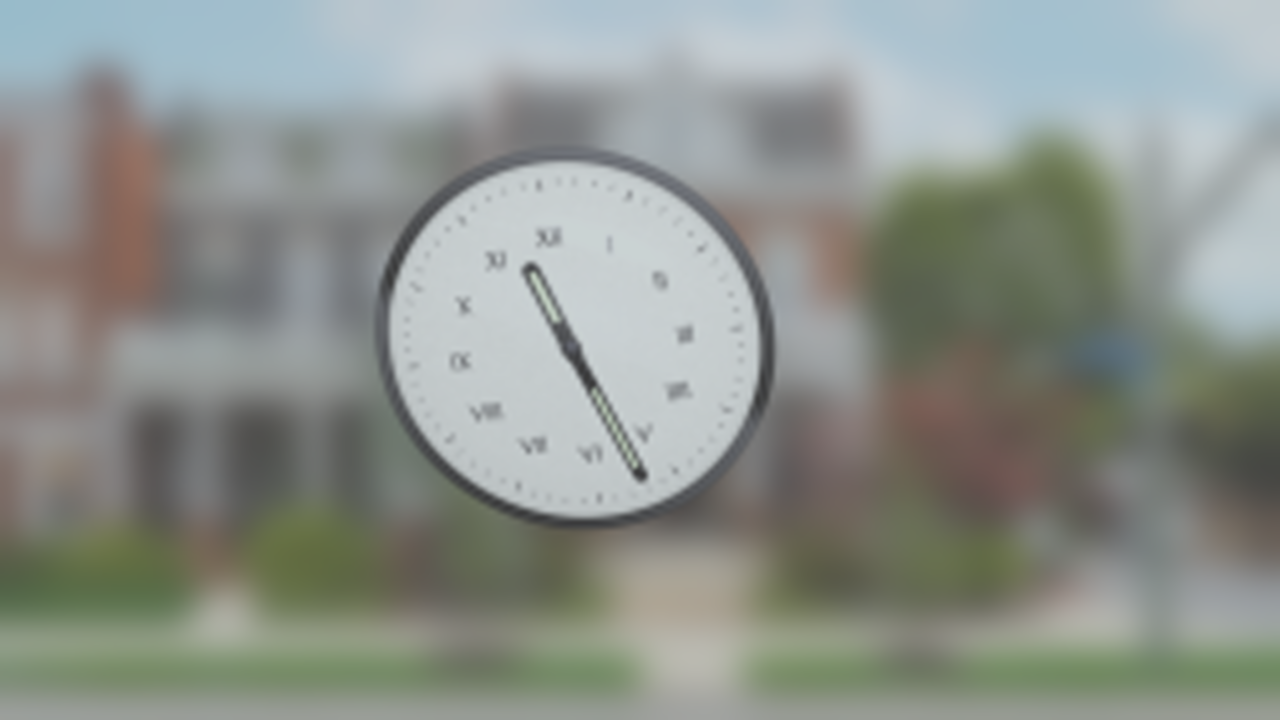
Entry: 11h27
